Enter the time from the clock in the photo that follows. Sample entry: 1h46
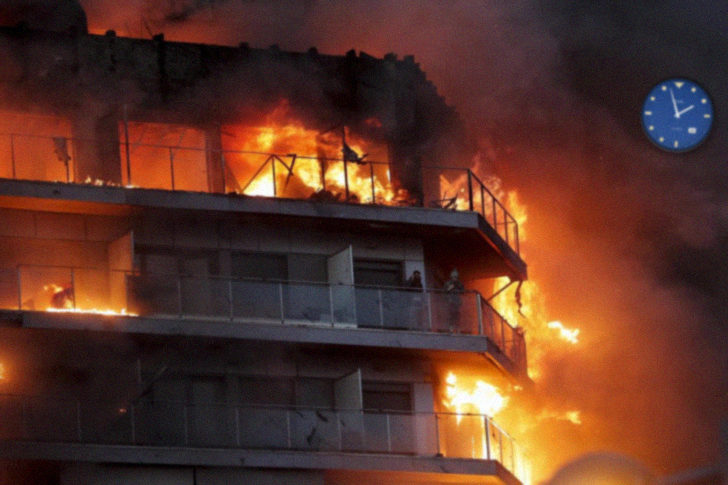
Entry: 1h57
